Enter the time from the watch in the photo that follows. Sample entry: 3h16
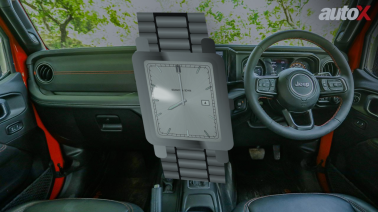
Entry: 8h00
